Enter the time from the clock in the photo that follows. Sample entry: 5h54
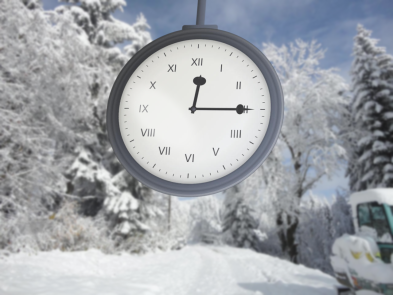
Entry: 12h15
